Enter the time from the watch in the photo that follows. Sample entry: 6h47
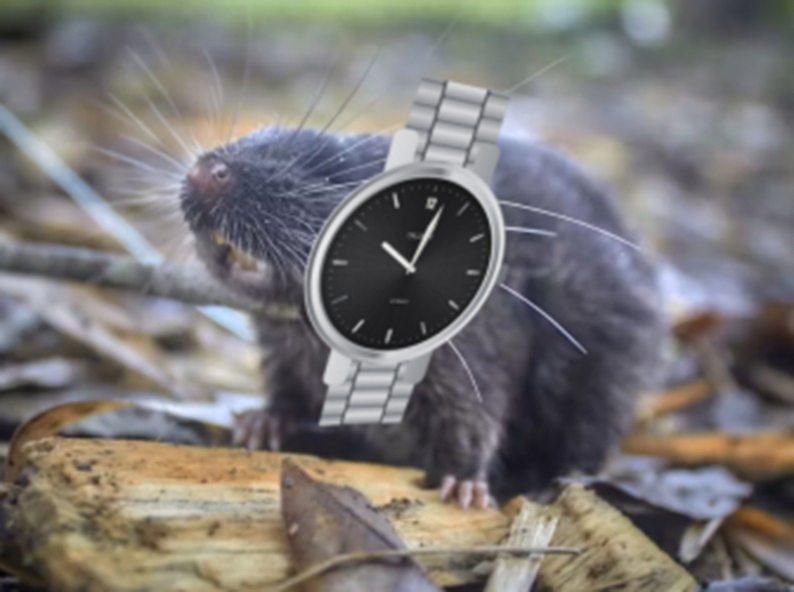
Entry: 10h02
